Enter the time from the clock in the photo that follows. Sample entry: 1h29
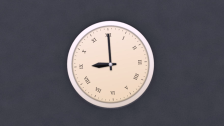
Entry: 9h00
